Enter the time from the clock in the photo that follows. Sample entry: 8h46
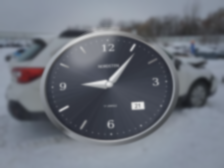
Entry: 9h06
